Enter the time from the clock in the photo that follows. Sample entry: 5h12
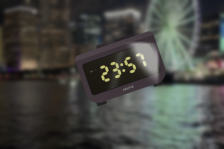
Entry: 23h57
